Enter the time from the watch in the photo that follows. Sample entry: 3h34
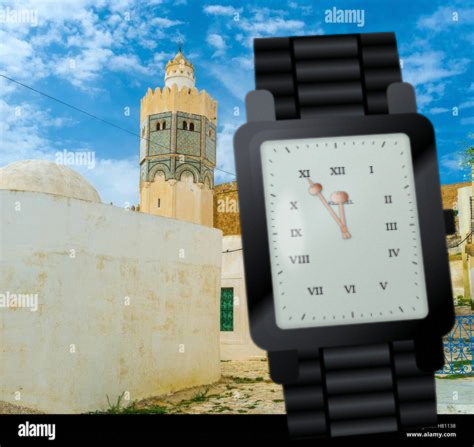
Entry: 11h55
